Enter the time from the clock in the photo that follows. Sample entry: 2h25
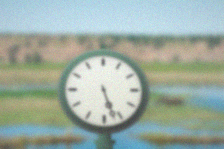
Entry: 5h27
